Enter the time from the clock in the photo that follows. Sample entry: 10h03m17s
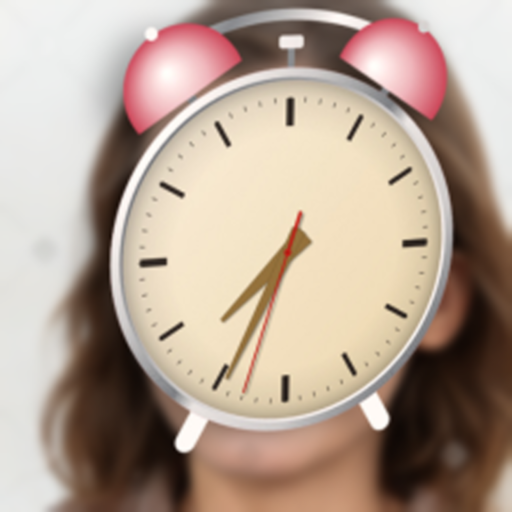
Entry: 7h34m33s
